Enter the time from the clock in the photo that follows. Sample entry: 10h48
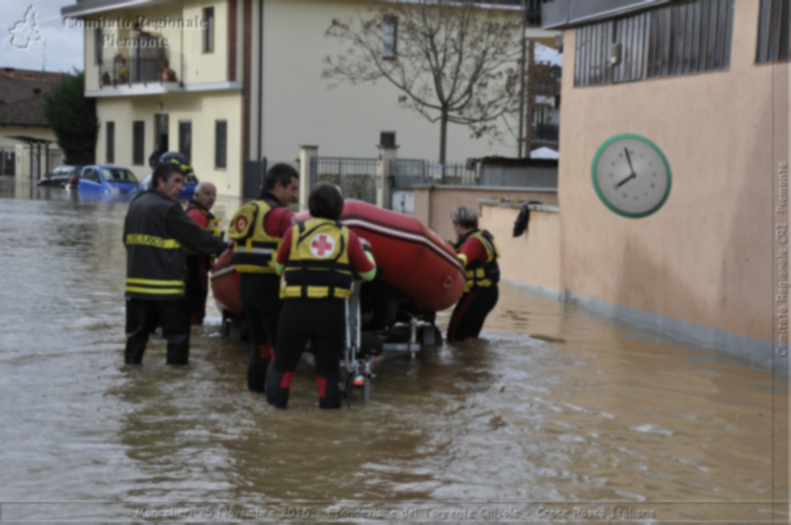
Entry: 7h58
